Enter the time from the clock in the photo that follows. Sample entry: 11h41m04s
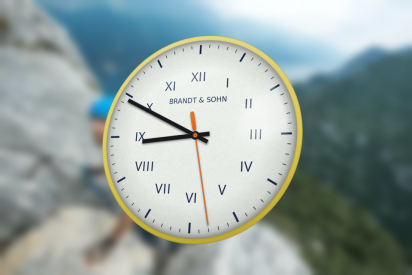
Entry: 8h49m28s
